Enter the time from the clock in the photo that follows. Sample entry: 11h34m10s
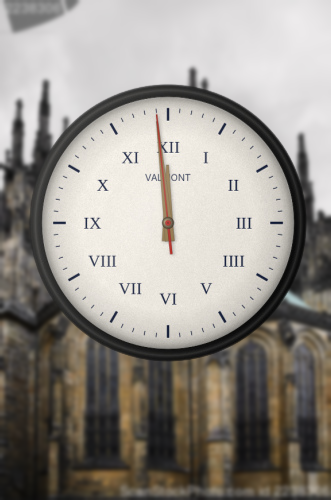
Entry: 11h58m59s
